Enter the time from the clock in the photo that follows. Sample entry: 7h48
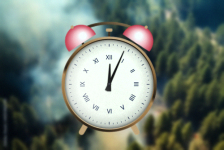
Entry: 12h04
